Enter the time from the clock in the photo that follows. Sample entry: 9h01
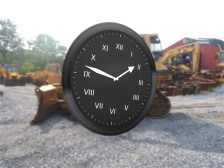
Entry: 1h47
